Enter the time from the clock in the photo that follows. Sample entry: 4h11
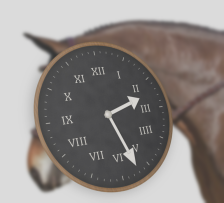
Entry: 2h27
